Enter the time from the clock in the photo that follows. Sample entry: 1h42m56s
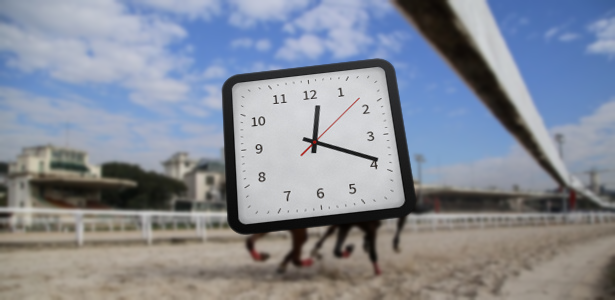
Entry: 12h19m08s
